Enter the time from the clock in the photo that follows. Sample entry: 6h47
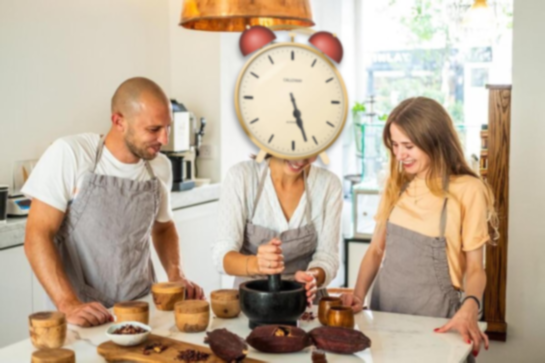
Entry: 5h27
